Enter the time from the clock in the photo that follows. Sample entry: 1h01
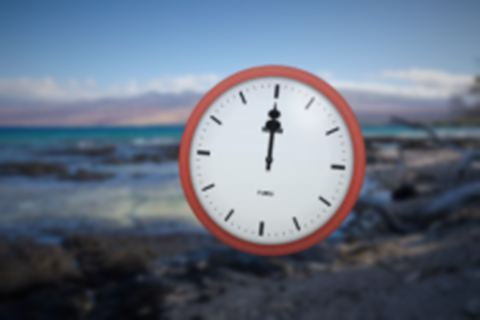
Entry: 12h00
